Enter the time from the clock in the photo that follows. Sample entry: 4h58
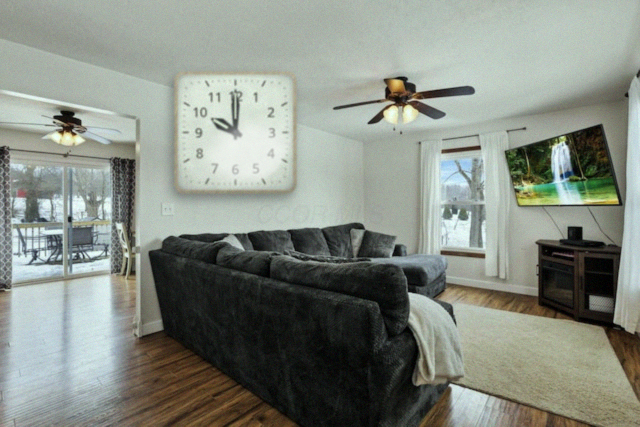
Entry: 10h00
